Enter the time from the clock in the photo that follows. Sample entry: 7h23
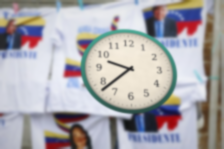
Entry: 9h38
